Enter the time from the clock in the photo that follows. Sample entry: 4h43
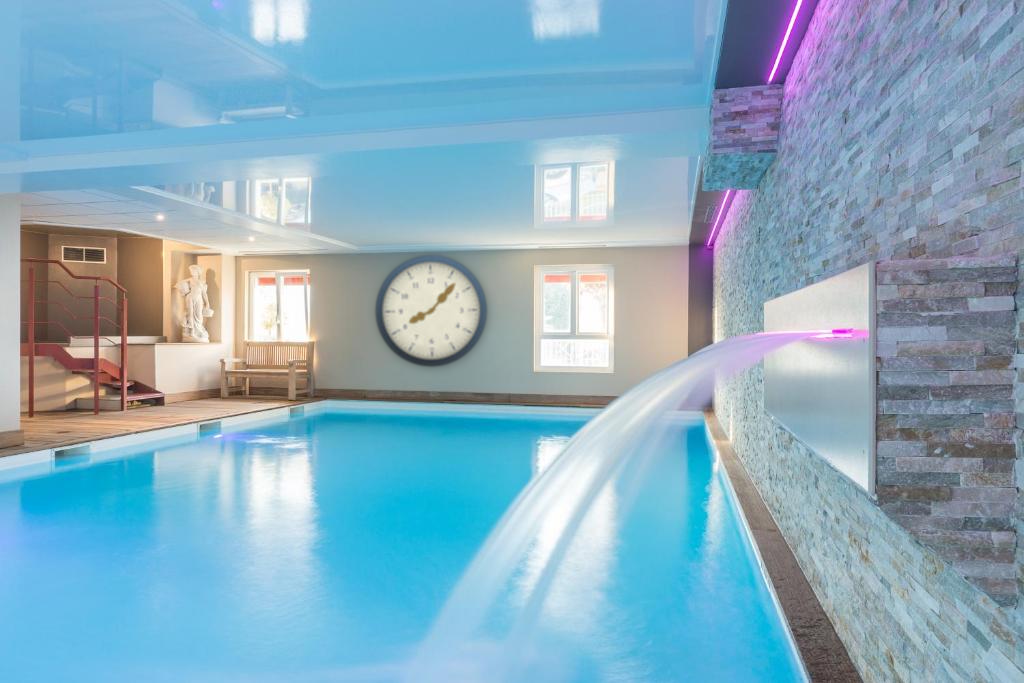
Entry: 8h07
